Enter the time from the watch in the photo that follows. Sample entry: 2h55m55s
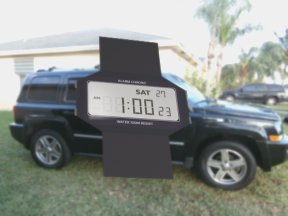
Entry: 1h00m23s
